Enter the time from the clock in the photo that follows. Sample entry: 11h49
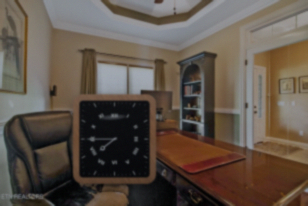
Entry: 7h45
